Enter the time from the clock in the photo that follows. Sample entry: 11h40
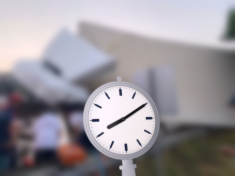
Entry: 8h10
